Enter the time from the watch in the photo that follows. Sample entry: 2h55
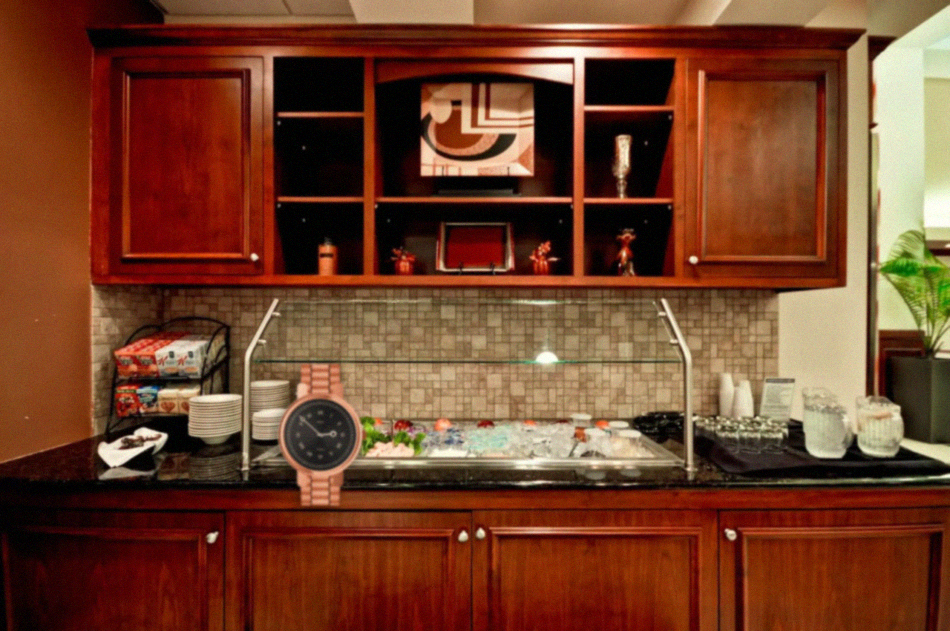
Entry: 2h52
